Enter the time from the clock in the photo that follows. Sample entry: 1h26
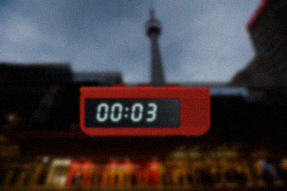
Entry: 0h03
